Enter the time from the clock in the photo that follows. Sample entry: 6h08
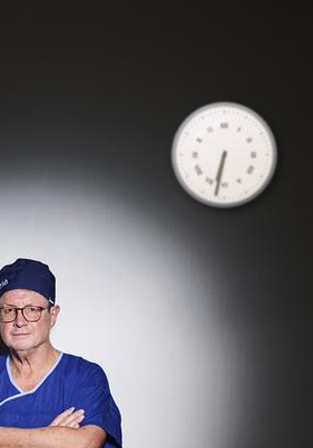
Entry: 6h32
